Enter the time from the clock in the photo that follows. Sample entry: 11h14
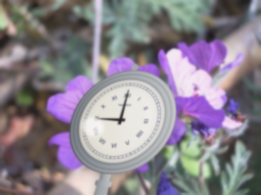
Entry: 9h00
